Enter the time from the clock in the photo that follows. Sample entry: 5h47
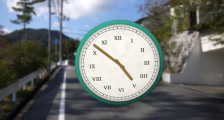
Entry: 4h52
